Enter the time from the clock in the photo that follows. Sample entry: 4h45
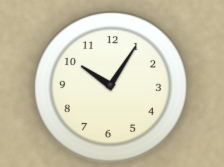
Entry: 10h05
